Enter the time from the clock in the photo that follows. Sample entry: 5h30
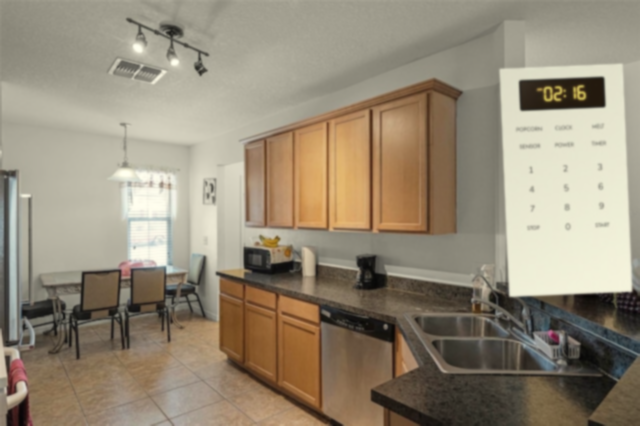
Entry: 2h16
